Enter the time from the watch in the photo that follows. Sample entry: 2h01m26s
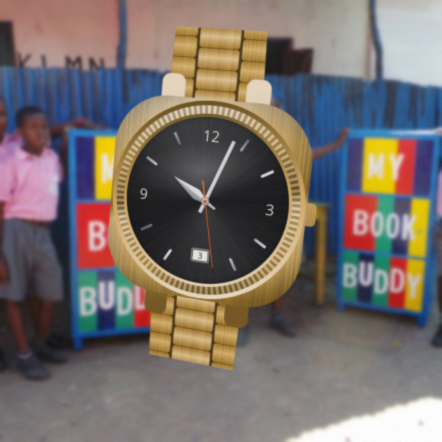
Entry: 10h03m28s
